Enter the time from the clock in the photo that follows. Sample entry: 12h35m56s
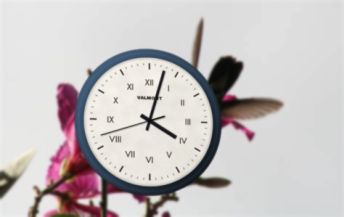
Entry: 4h02m42s
